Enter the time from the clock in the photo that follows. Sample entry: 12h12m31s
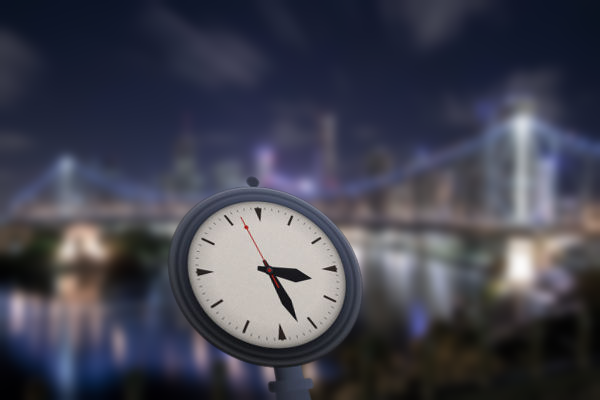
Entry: 3h26m57s
